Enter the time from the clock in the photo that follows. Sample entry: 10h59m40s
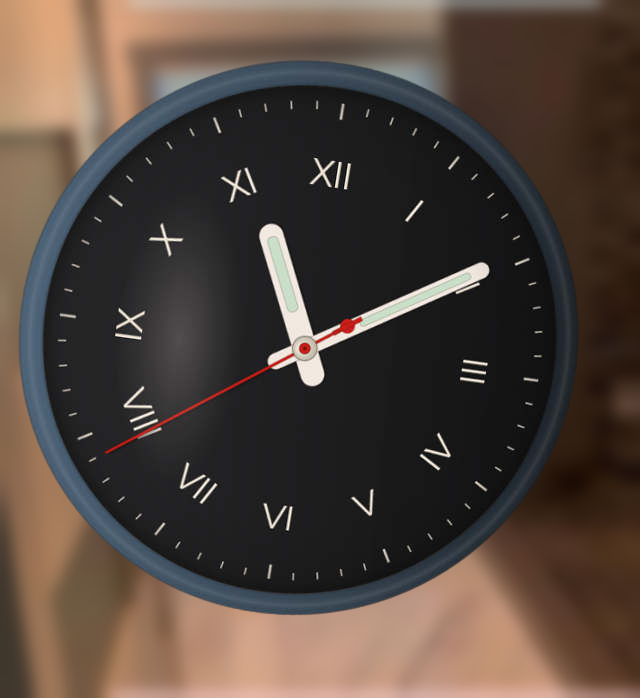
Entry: 11h09m39s
